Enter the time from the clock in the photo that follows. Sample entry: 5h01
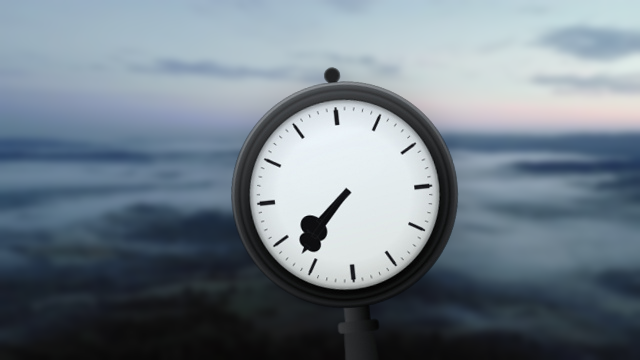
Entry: 7h37
